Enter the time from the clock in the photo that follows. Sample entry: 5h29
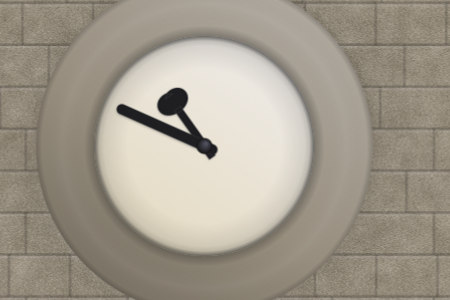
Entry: 10h49
